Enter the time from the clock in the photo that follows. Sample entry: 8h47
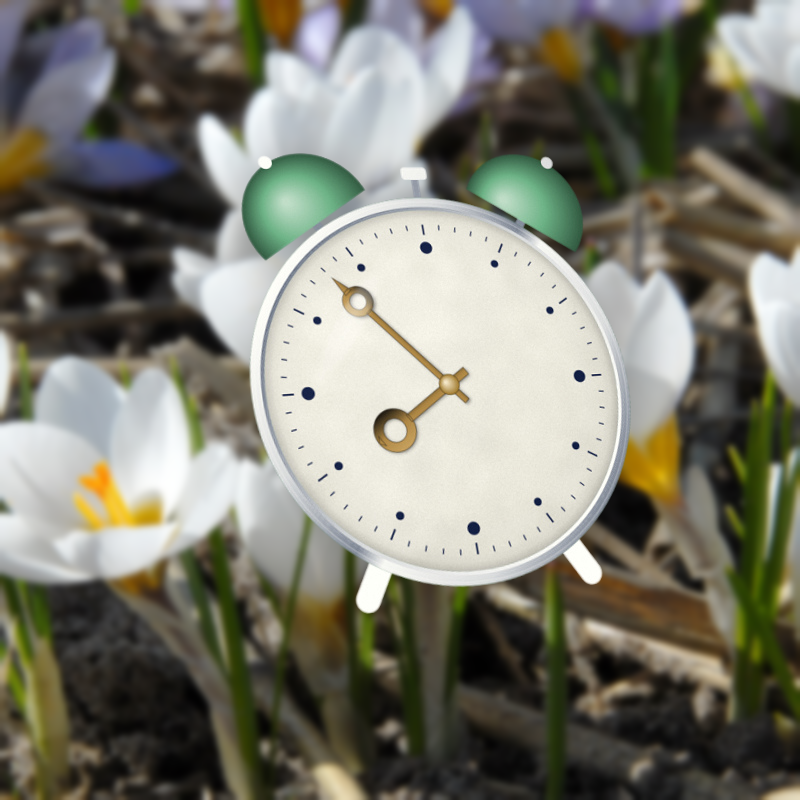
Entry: 7h53
